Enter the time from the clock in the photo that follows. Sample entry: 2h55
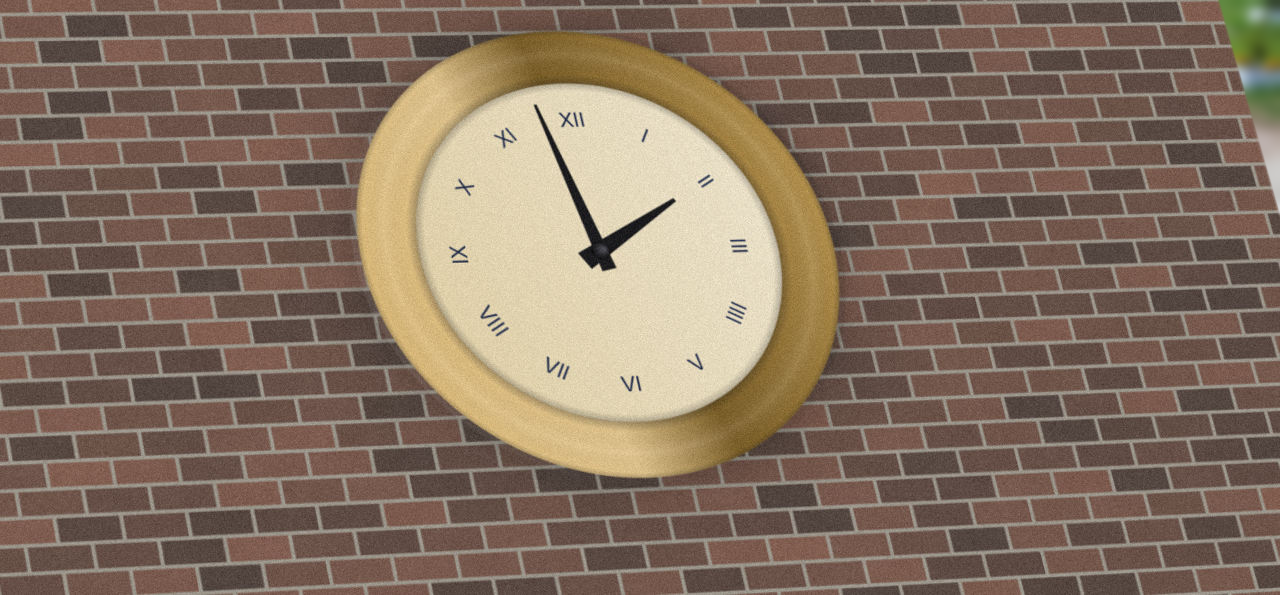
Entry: 1h58
